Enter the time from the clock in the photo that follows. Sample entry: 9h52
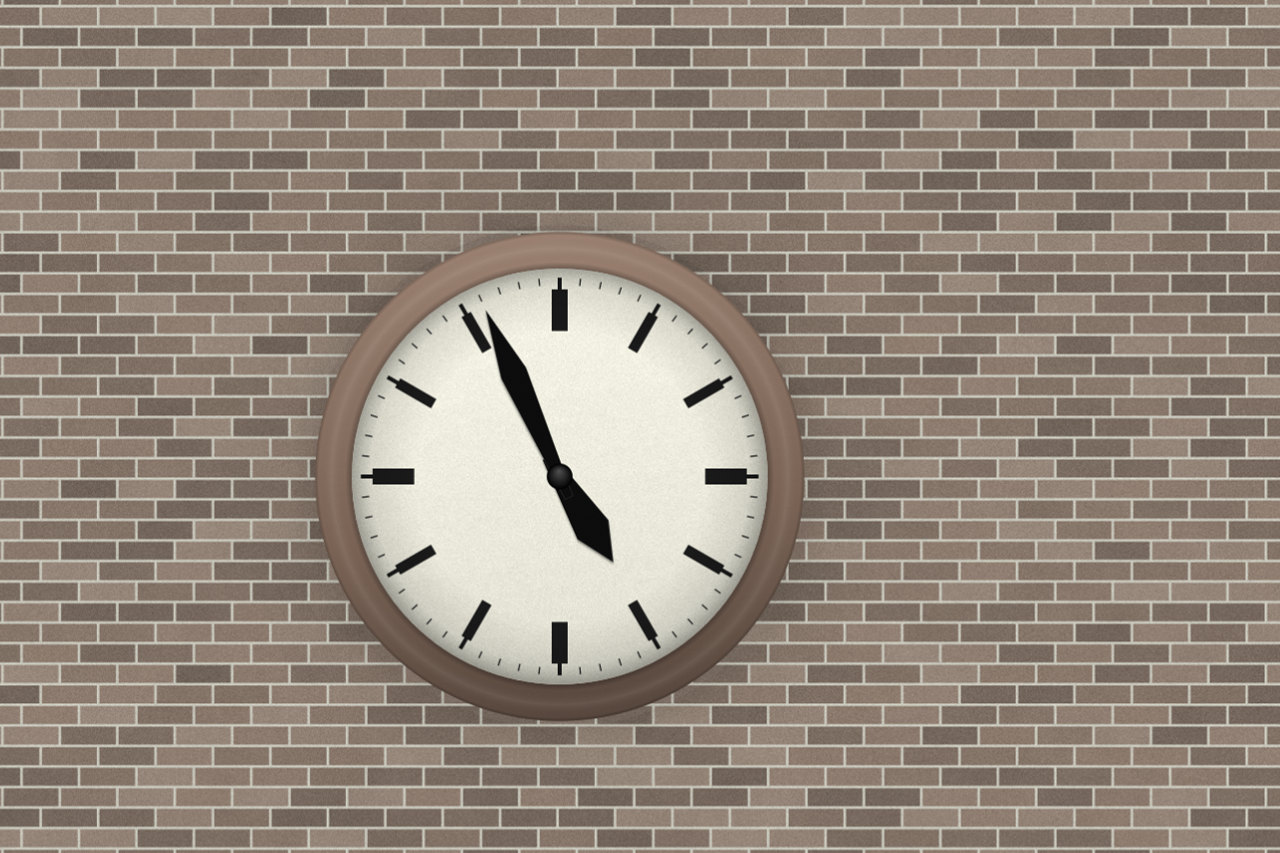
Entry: 4h56
